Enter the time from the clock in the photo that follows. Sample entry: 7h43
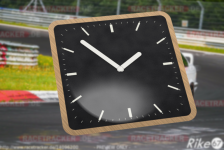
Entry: 1h53
